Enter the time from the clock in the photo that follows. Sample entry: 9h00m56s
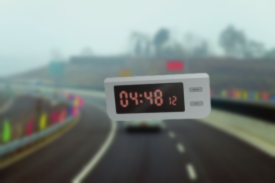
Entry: 4h48m12s
